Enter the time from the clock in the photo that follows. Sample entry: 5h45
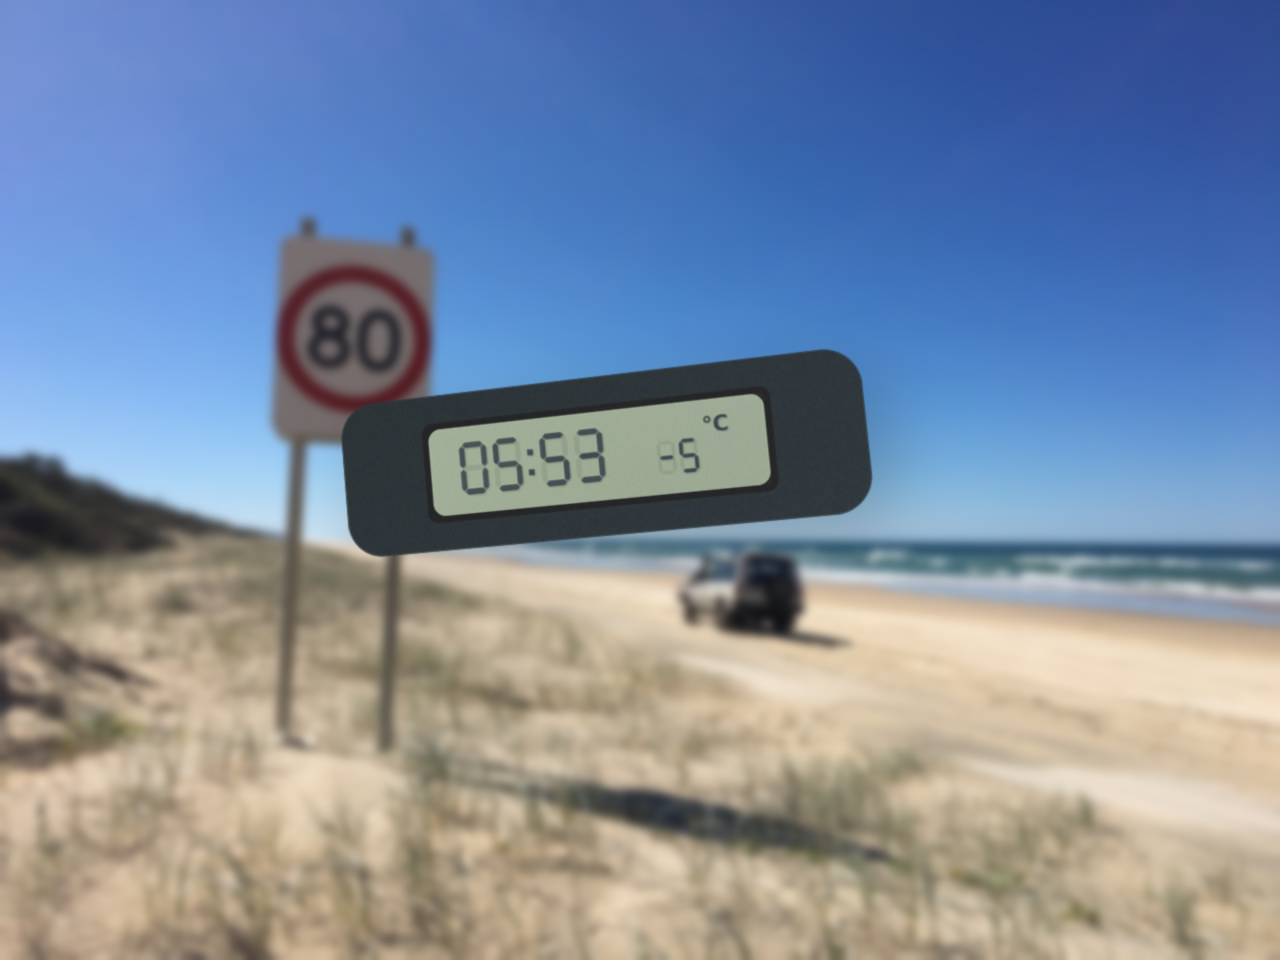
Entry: 5h53
